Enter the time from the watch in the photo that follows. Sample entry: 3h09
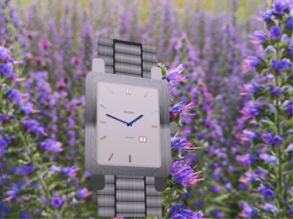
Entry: 1h48
